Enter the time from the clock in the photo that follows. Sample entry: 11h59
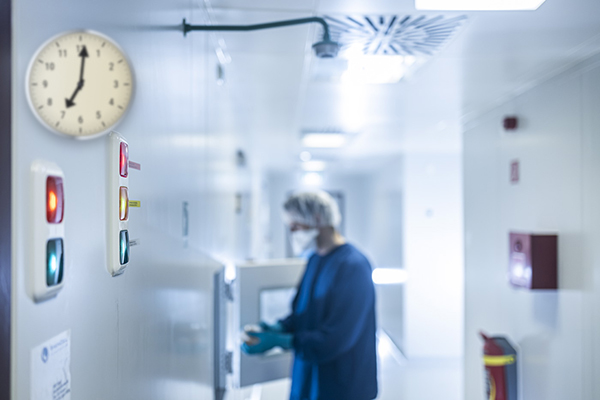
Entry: 7h01
